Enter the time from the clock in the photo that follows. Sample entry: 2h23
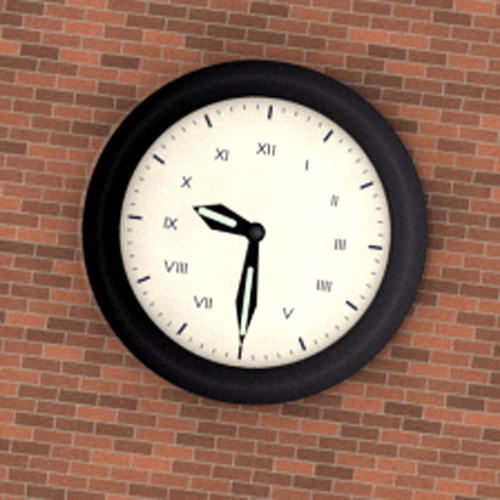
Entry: 9h30
